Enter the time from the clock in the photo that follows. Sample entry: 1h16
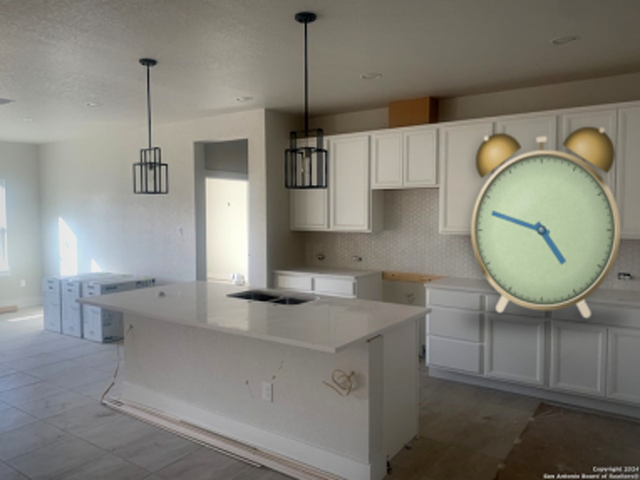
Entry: 4h48
